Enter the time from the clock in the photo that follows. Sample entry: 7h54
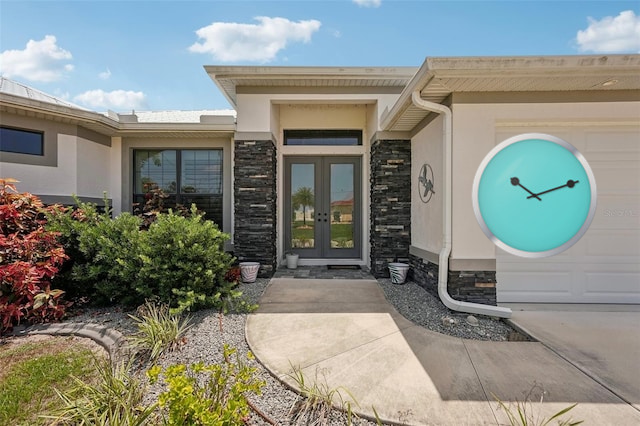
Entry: 10h12
